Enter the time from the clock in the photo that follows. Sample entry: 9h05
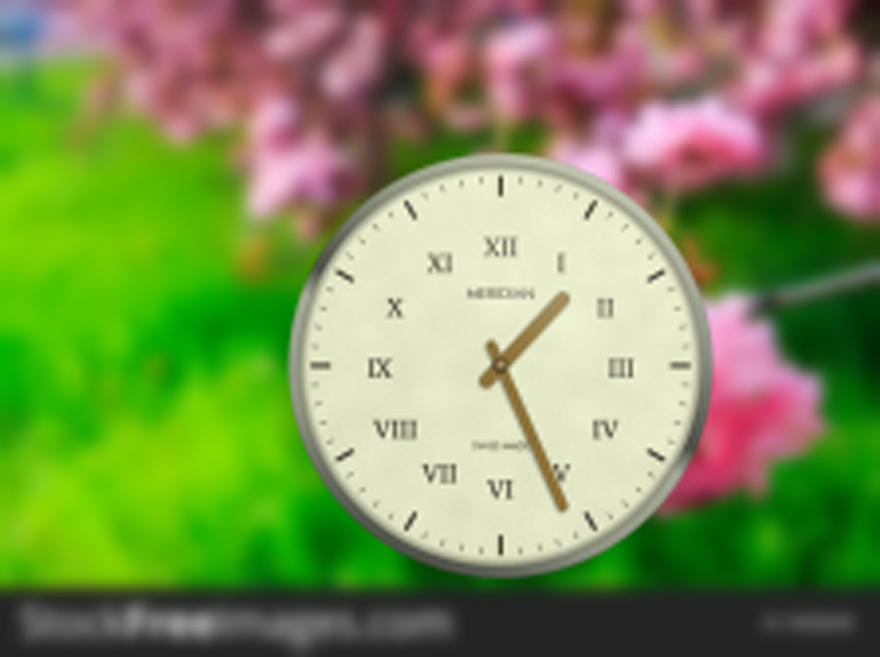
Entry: 1h26
